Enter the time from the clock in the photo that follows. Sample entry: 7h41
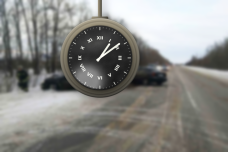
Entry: 1h09
